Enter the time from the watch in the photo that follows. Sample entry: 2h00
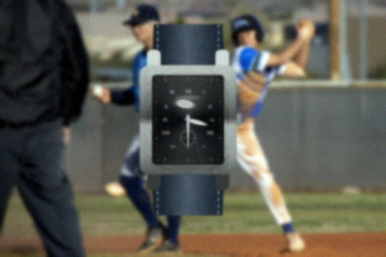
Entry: 3h30
